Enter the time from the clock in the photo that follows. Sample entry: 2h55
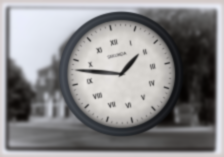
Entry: 1h48
